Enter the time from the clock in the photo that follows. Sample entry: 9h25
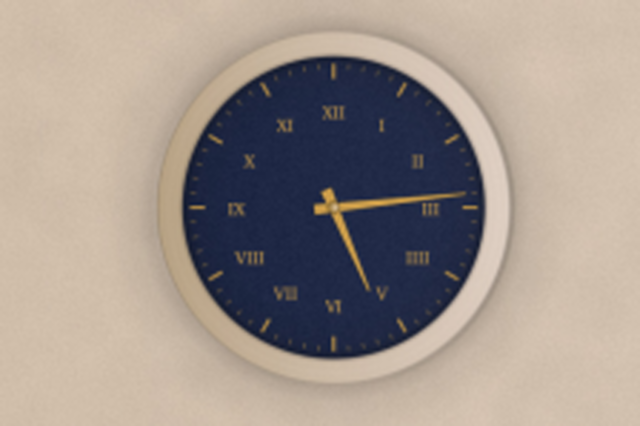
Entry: 5h14
